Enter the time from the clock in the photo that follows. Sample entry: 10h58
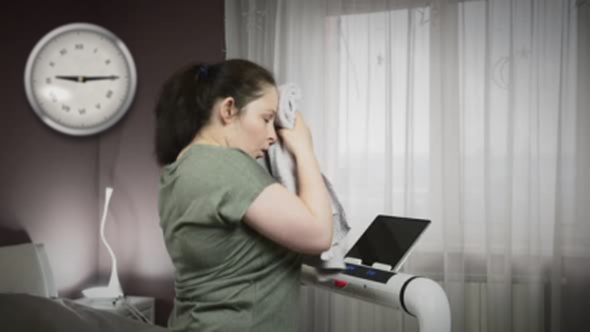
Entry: 9h15
